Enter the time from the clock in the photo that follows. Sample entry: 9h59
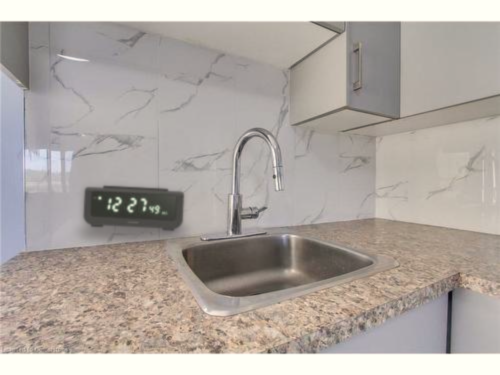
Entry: 12h27
